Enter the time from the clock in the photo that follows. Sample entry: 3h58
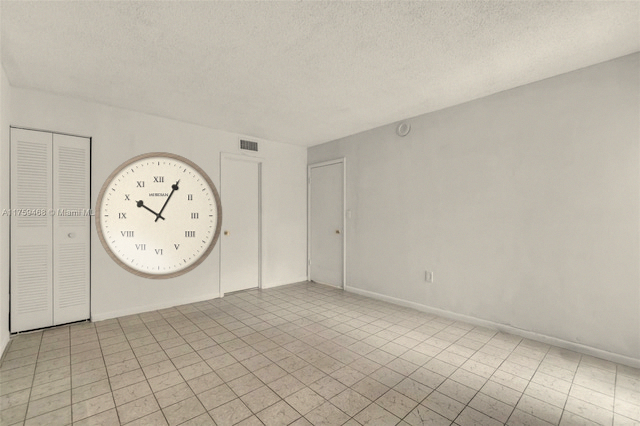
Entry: 10h05
